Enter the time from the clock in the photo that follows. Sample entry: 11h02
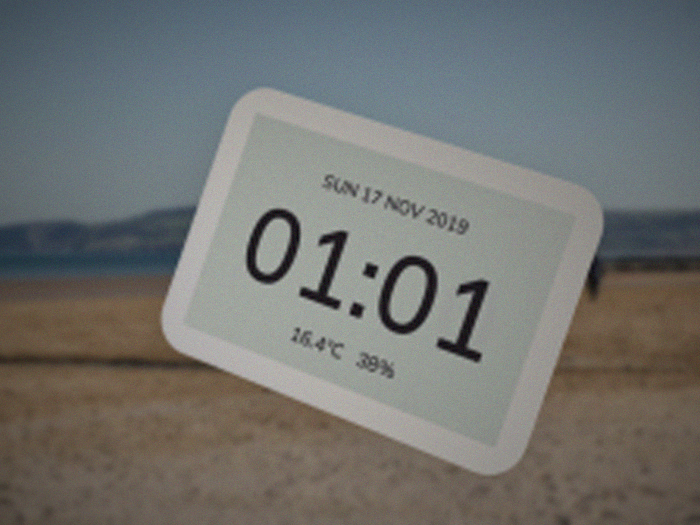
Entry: 1h01
